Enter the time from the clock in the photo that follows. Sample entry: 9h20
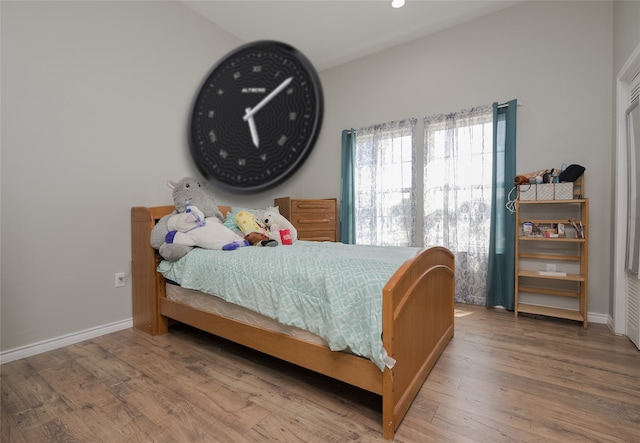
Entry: 5h08
